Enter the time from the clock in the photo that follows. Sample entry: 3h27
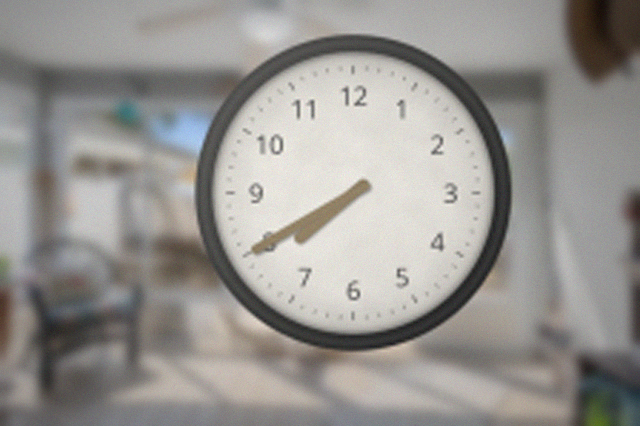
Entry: 7h40
